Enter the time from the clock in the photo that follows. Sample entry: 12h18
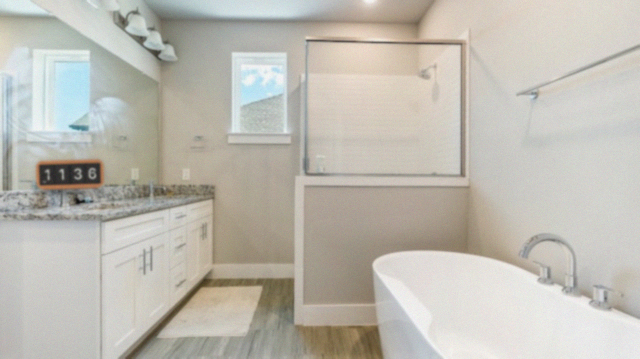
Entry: 11h36
